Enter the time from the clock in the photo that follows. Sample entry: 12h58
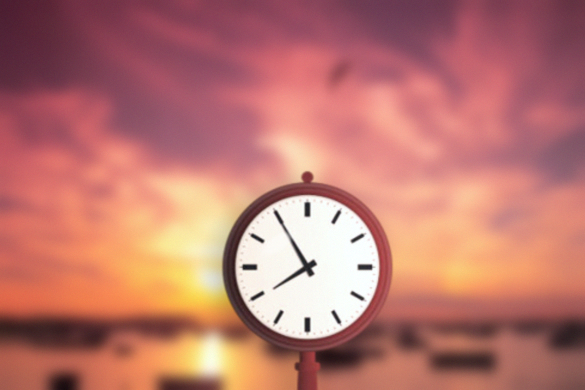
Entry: 7h55
